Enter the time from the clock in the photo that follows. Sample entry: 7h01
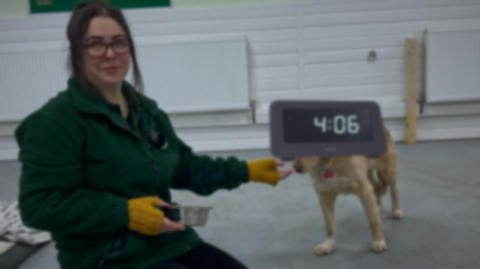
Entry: 4h06
